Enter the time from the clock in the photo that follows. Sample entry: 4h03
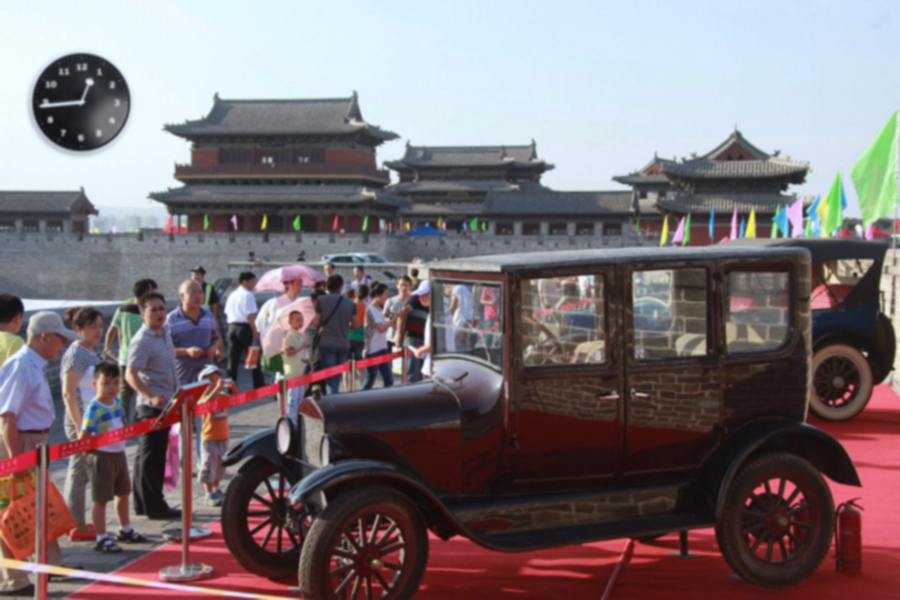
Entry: 12h44
